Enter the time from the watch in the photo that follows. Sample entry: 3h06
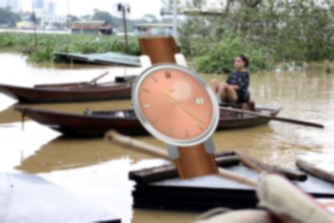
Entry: 10h23
